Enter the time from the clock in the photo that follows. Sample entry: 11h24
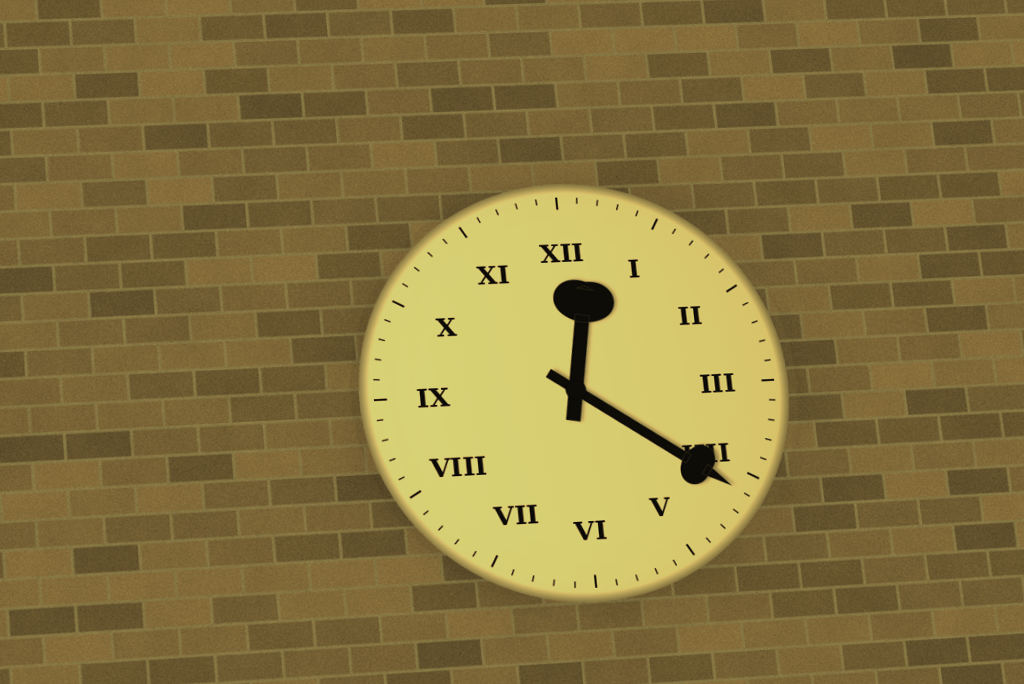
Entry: 12h21
